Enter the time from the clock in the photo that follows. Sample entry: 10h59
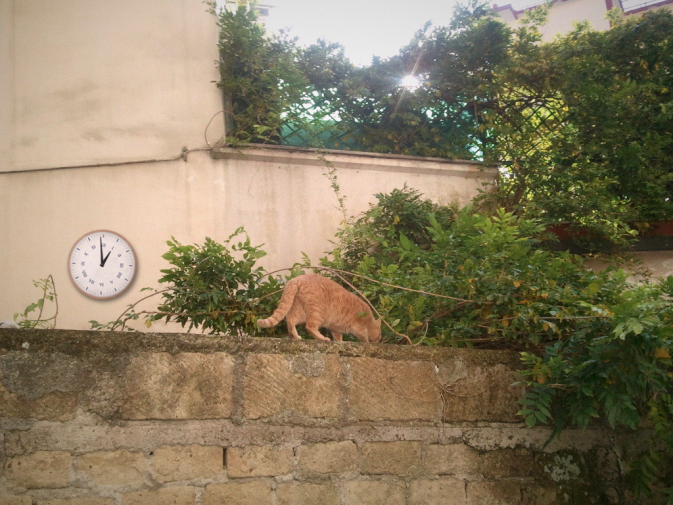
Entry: 12h59
